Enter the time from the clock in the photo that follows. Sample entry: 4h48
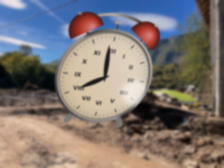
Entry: 7h59
